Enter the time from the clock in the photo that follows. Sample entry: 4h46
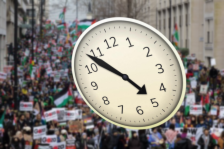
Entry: 4h53
